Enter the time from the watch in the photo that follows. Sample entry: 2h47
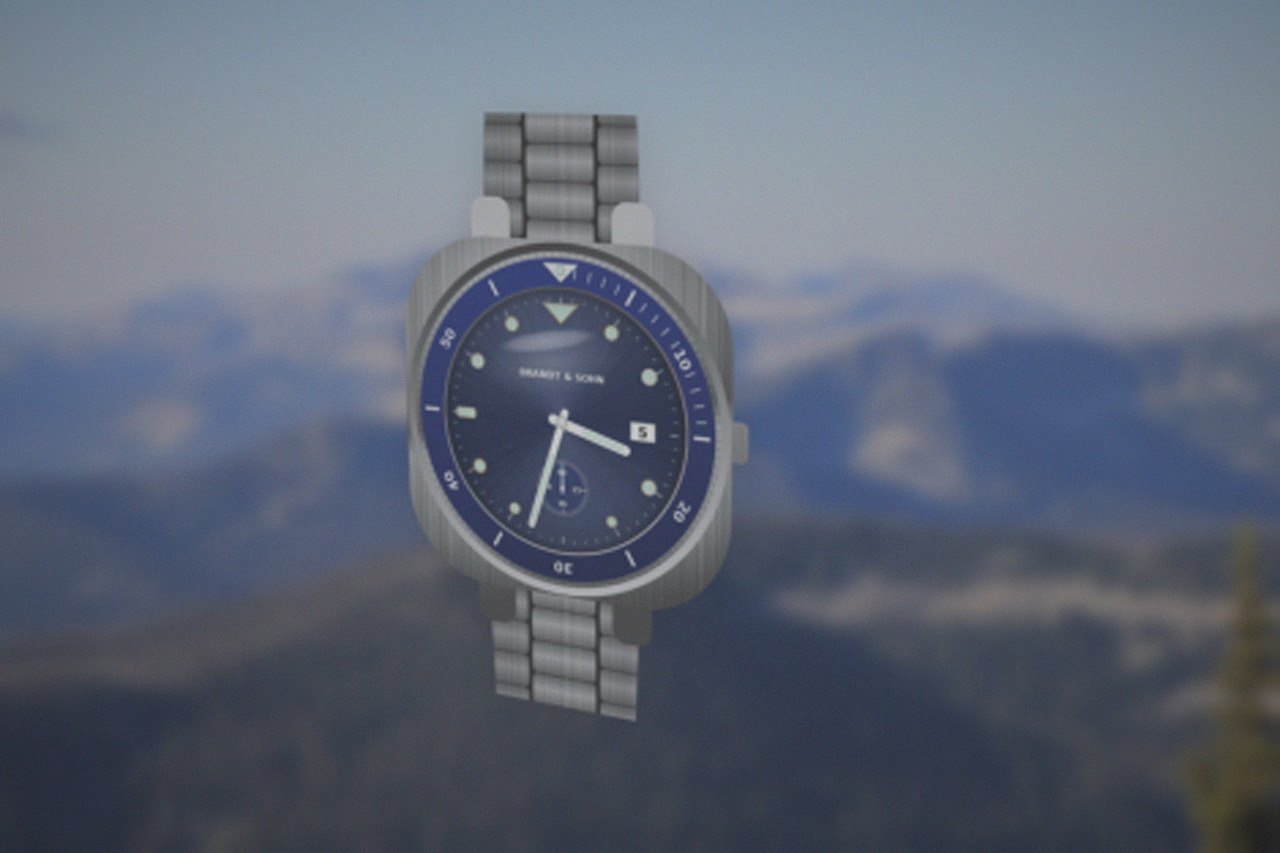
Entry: 3h33
